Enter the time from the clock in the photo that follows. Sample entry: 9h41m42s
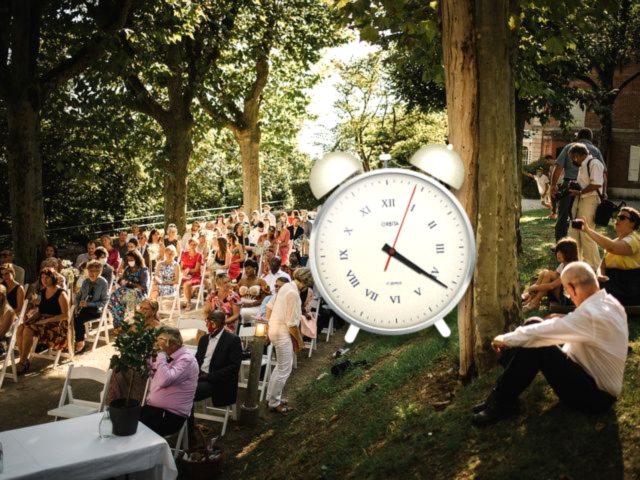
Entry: 4h21m04s
